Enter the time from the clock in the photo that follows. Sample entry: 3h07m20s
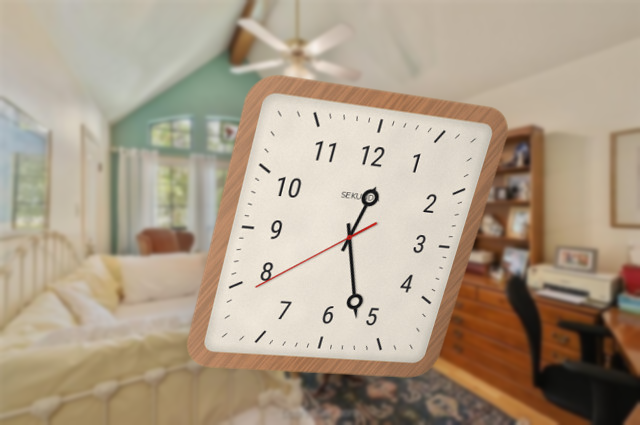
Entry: 12h26m39s
